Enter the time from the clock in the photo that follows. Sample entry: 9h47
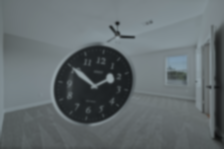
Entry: 1h50
